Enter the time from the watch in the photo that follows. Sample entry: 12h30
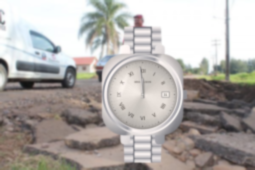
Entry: 11h59
